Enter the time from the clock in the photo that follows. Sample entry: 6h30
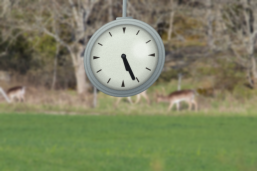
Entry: 5h26
